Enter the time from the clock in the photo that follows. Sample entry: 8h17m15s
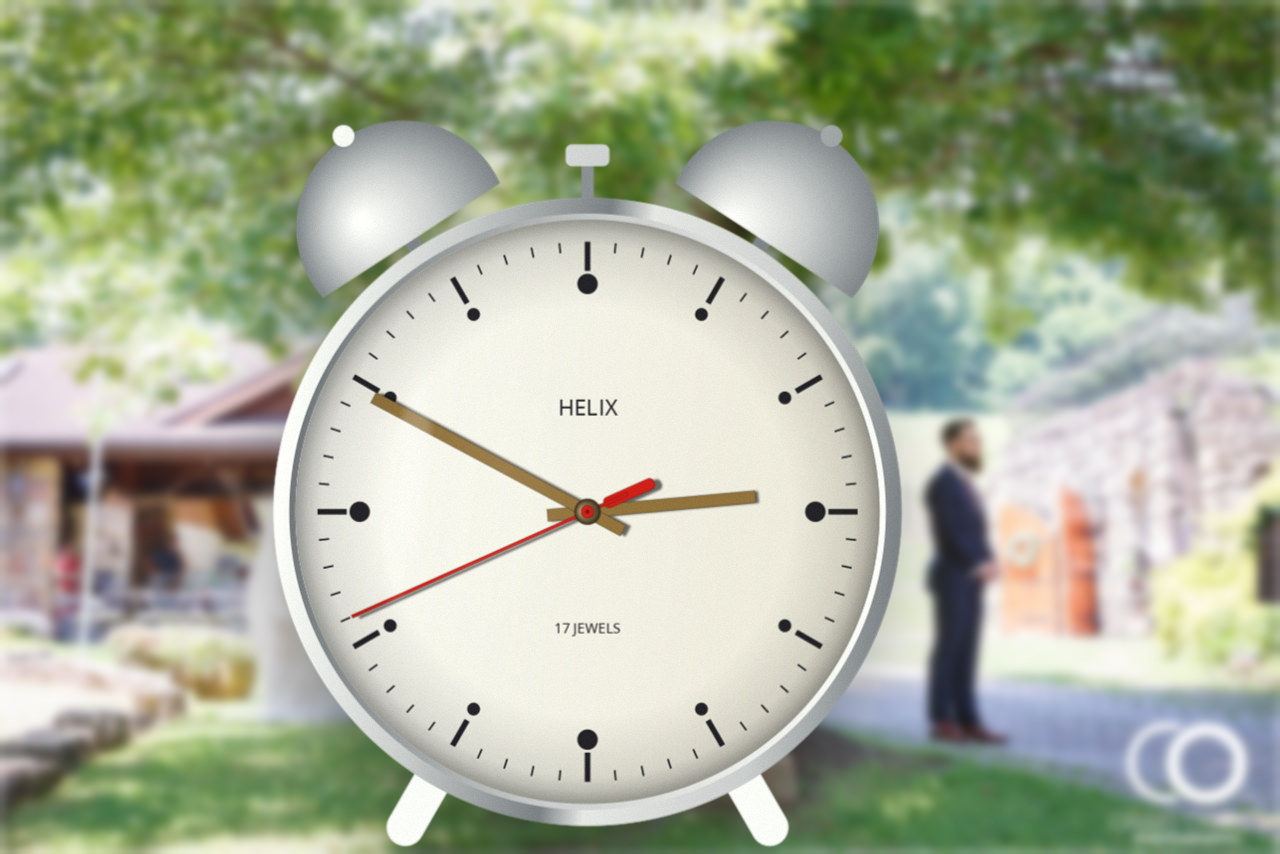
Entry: 2h49m41s
